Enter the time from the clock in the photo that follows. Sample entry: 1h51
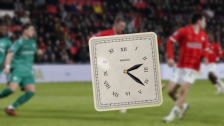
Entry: 2h22
